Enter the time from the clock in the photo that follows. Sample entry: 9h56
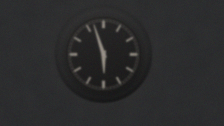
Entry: 5h57
